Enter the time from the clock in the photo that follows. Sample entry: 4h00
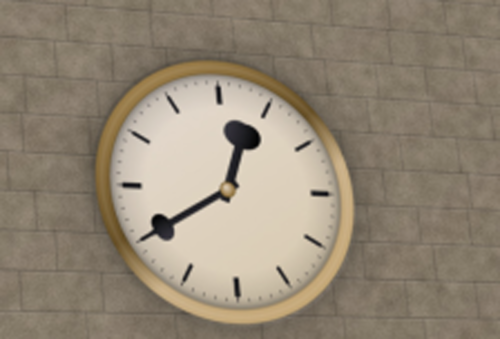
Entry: 12h40
